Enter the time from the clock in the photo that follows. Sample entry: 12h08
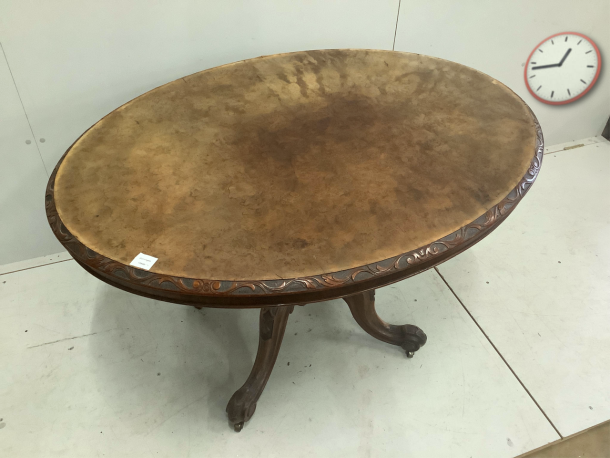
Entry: 12h43
